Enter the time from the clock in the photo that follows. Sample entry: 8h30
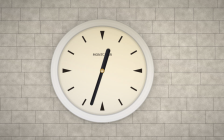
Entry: 12h33
